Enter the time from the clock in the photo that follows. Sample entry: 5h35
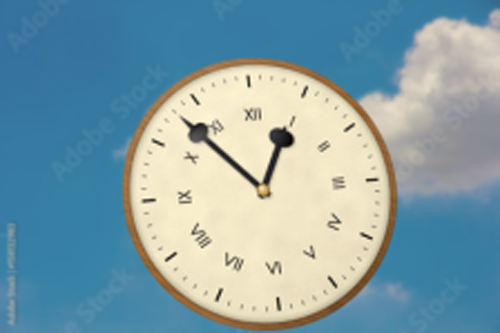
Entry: 12h53
